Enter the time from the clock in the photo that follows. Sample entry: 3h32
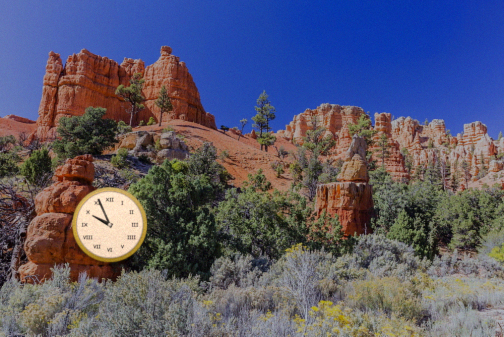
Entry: 9h56
